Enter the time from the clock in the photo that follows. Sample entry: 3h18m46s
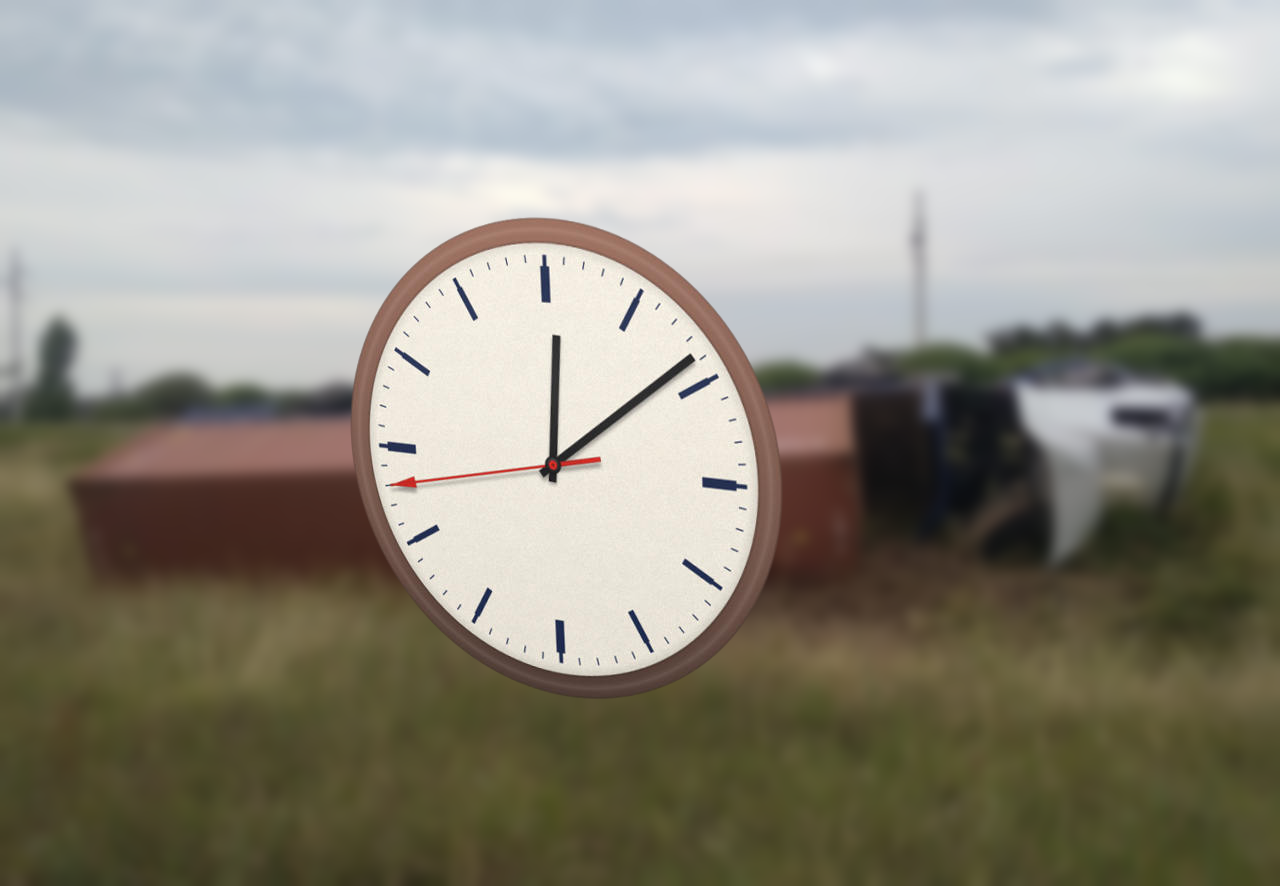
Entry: 12h08m43s
